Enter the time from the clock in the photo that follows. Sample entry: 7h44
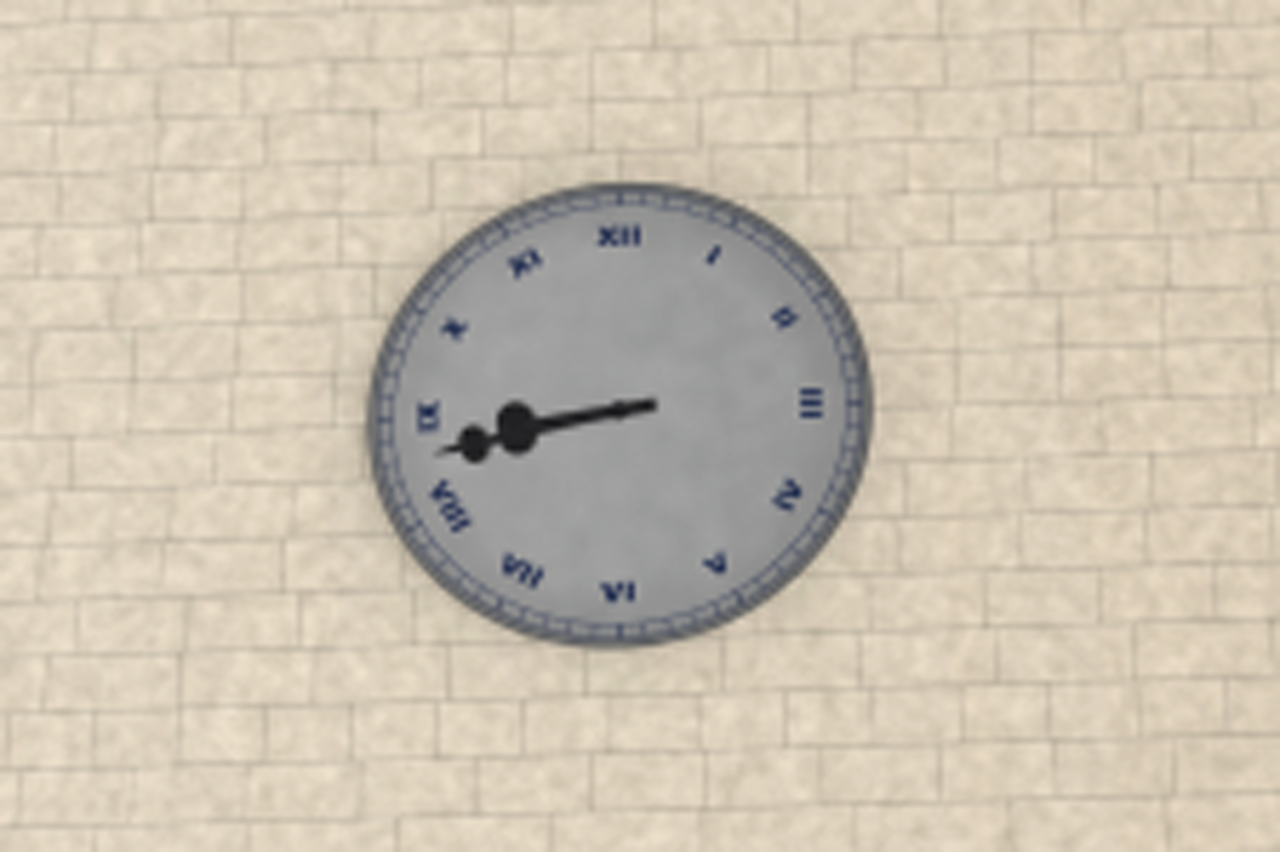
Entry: 8h43
